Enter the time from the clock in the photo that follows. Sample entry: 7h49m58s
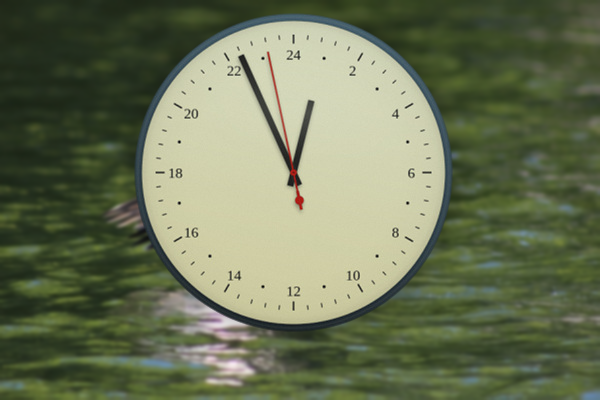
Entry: 0h55m58s
